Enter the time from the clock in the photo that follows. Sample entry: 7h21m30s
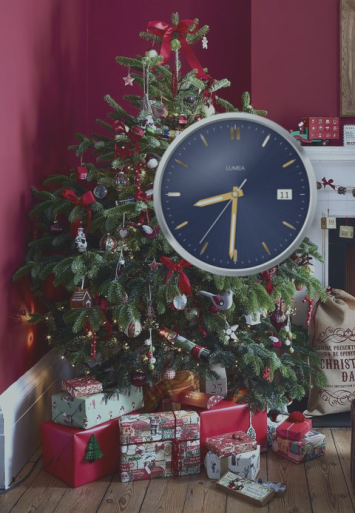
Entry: 8h30m36s
